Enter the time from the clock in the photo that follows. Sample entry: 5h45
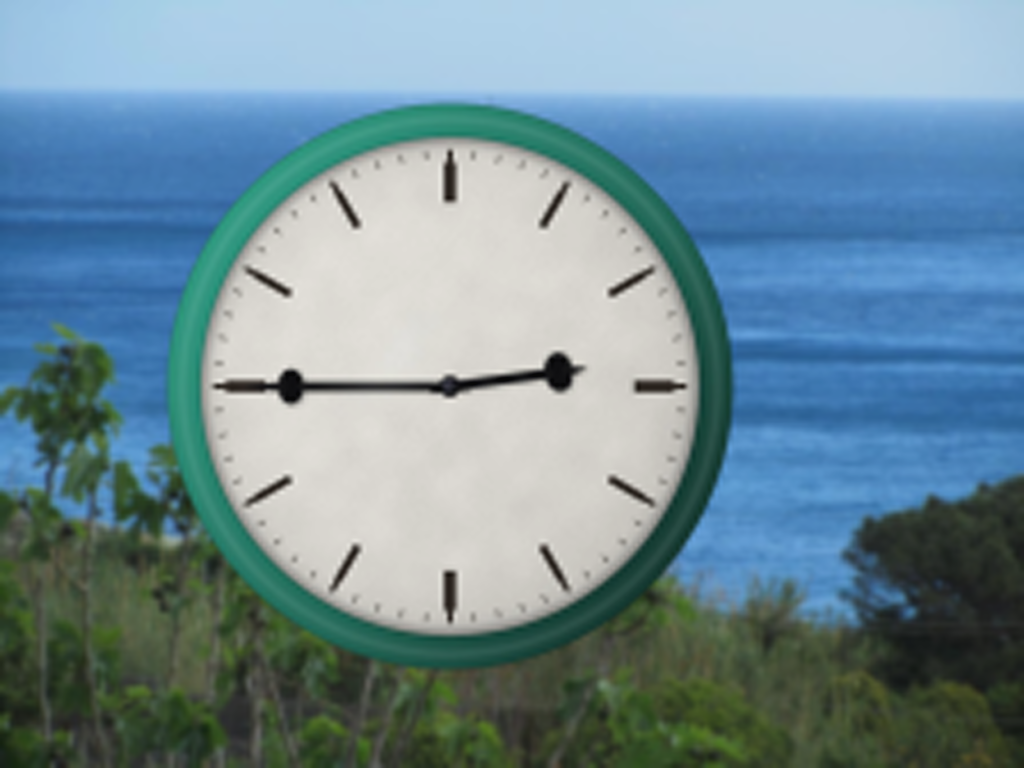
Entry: 2h45
